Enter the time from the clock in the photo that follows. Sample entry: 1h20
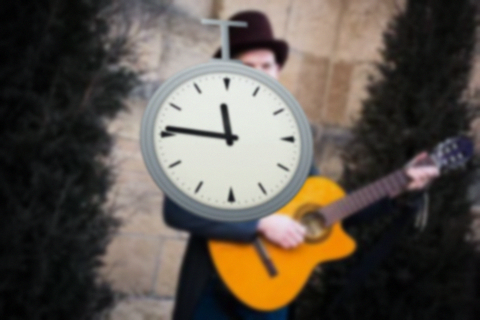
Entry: 11h46
